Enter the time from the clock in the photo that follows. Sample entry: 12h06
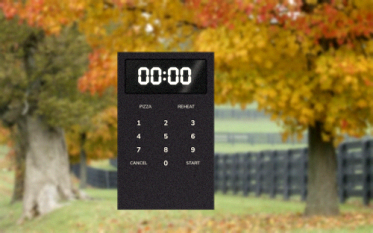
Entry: 0h00
